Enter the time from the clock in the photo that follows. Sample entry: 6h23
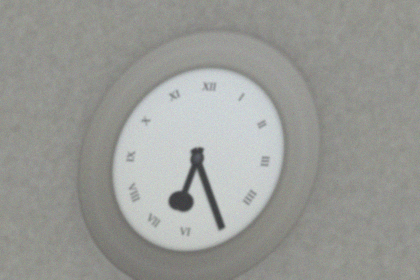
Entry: 6h25
